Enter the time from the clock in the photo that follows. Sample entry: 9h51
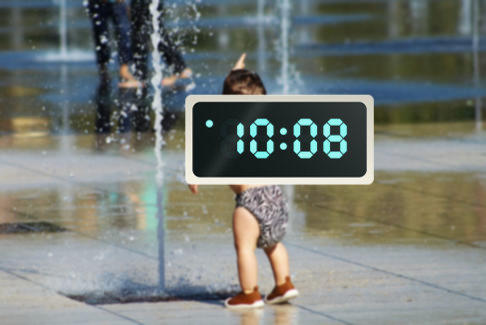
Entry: 10h08
